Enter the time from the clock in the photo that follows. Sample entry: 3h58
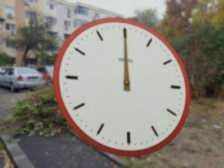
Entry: 12h00
